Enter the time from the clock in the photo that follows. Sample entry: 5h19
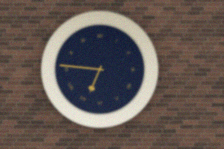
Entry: 6h46
